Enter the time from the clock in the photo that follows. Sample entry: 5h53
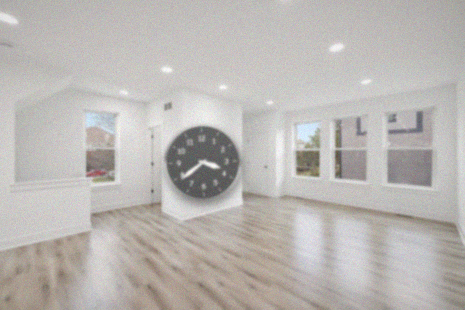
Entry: 3h39
